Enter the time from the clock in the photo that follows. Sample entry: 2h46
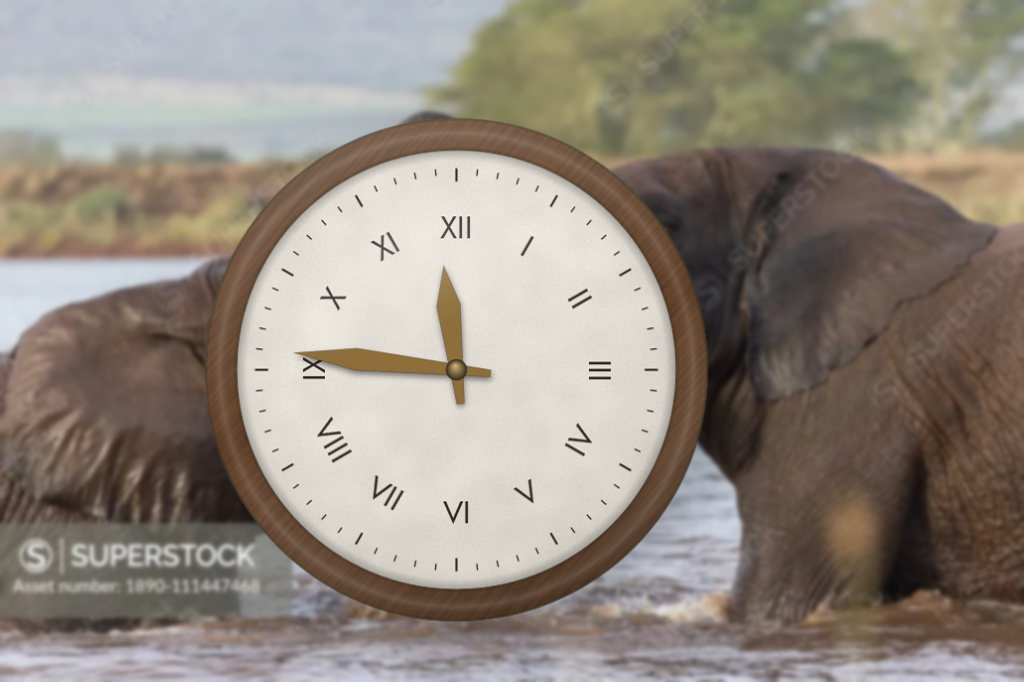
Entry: 11h46
